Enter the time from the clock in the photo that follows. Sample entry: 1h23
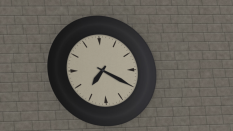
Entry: 7h20
